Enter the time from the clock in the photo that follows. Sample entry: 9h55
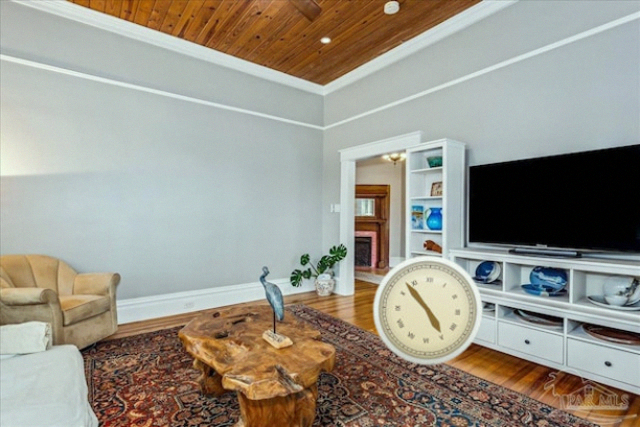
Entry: 4h53
